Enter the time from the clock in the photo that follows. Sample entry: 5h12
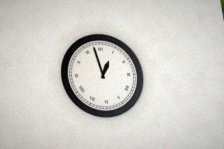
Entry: 12h58
